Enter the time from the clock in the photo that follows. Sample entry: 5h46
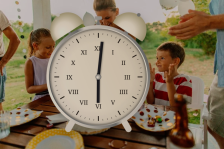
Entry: 6h01
